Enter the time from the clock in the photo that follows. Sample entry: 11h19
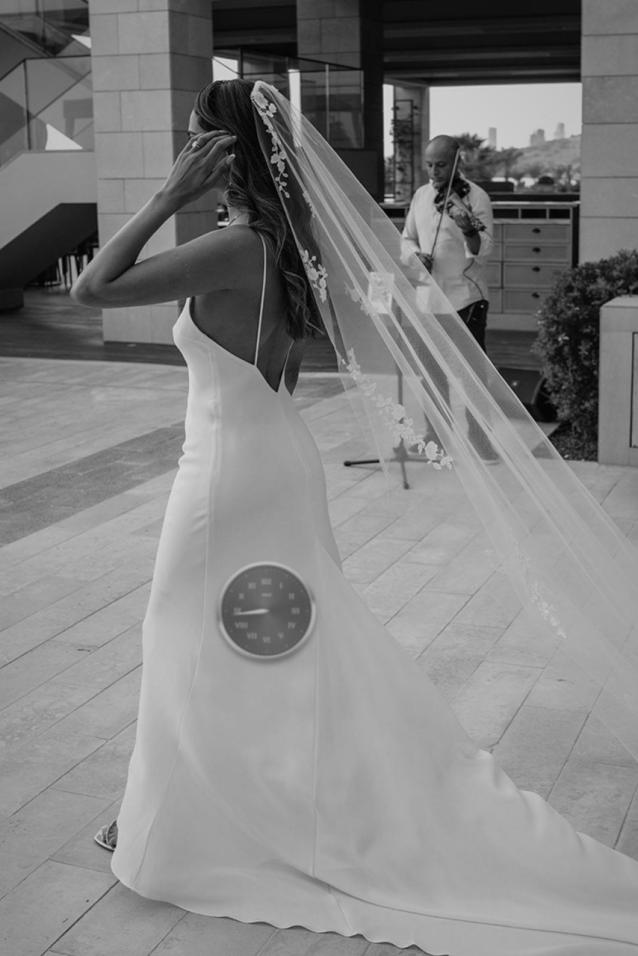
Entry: 8h44
